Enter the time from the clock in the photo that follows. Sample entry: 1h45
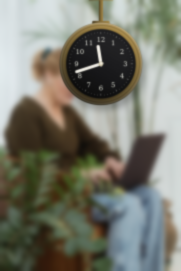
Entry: 11h42
